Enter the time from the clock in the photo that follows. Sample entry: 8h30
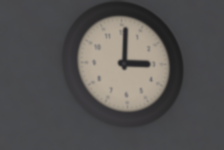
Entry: 3h01
